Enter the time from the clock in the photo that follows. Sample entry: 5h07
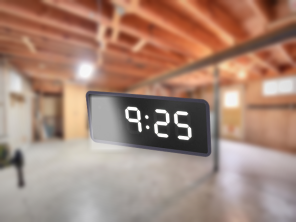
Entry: 9h25
